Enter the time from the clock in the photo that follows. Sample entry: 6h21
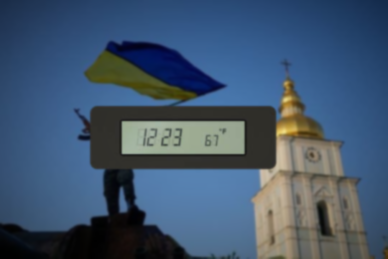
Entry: 12h23
